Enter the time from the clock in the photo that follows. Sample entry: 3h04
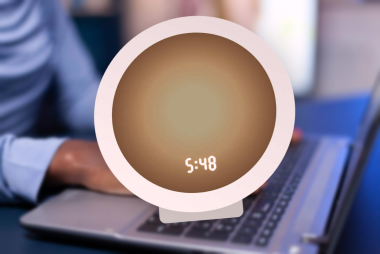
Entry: 5h48
